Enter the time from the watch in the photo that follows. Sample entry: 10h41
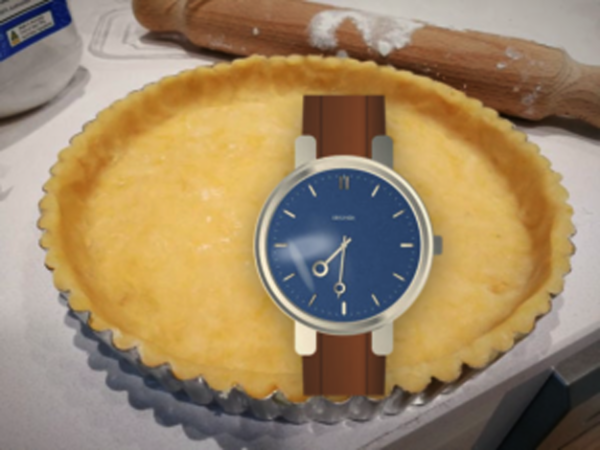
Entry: 7h31
